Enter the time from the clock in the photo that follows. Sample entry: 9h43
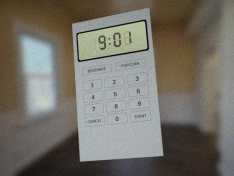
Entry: 9h01
